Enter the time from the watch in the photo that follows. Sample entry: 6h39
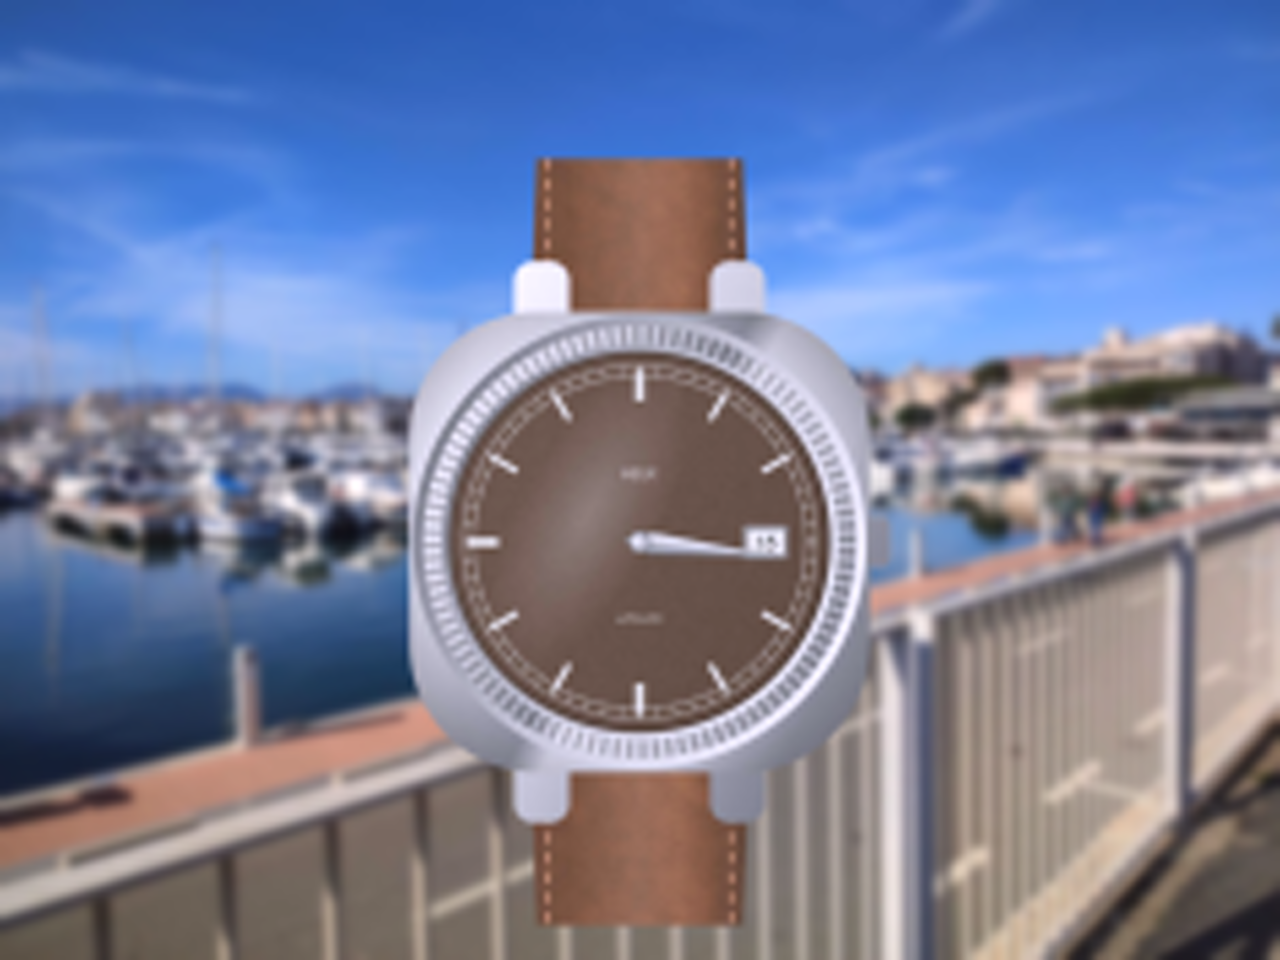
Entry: 3h16
